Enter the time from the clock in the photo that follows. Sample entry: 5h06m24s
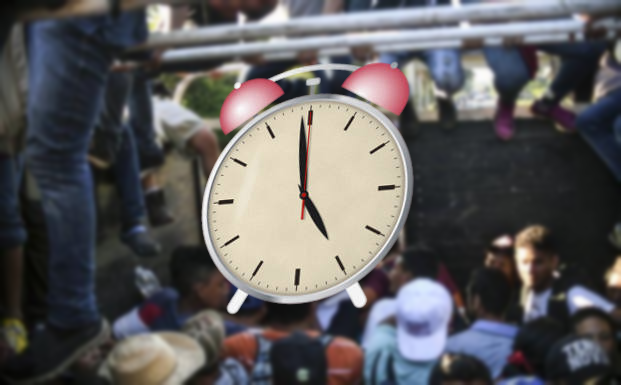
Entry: 4h59m00s
